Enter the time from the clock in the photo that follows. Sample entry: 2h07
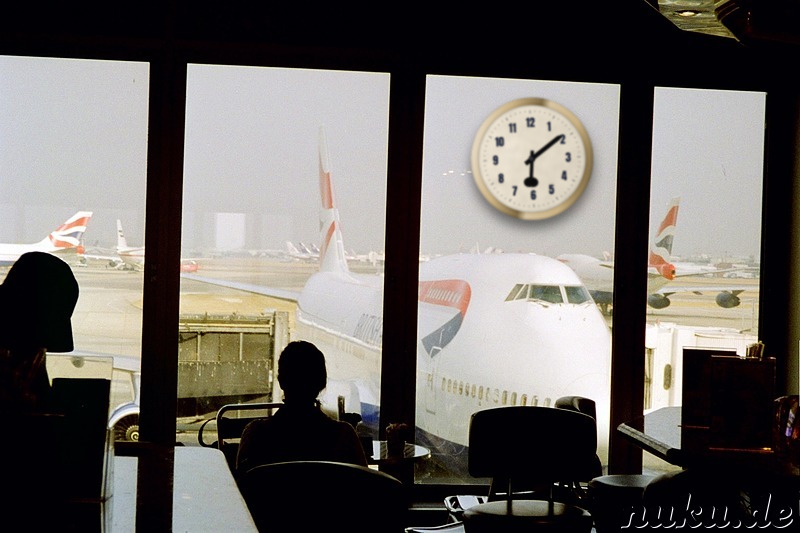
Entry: 6h09
